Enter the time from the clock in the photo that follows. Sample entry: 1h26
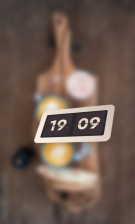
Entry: 19h09
